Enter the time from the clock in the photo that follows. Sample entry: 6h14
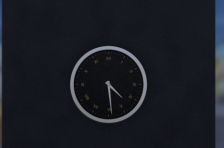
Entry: 4h29
